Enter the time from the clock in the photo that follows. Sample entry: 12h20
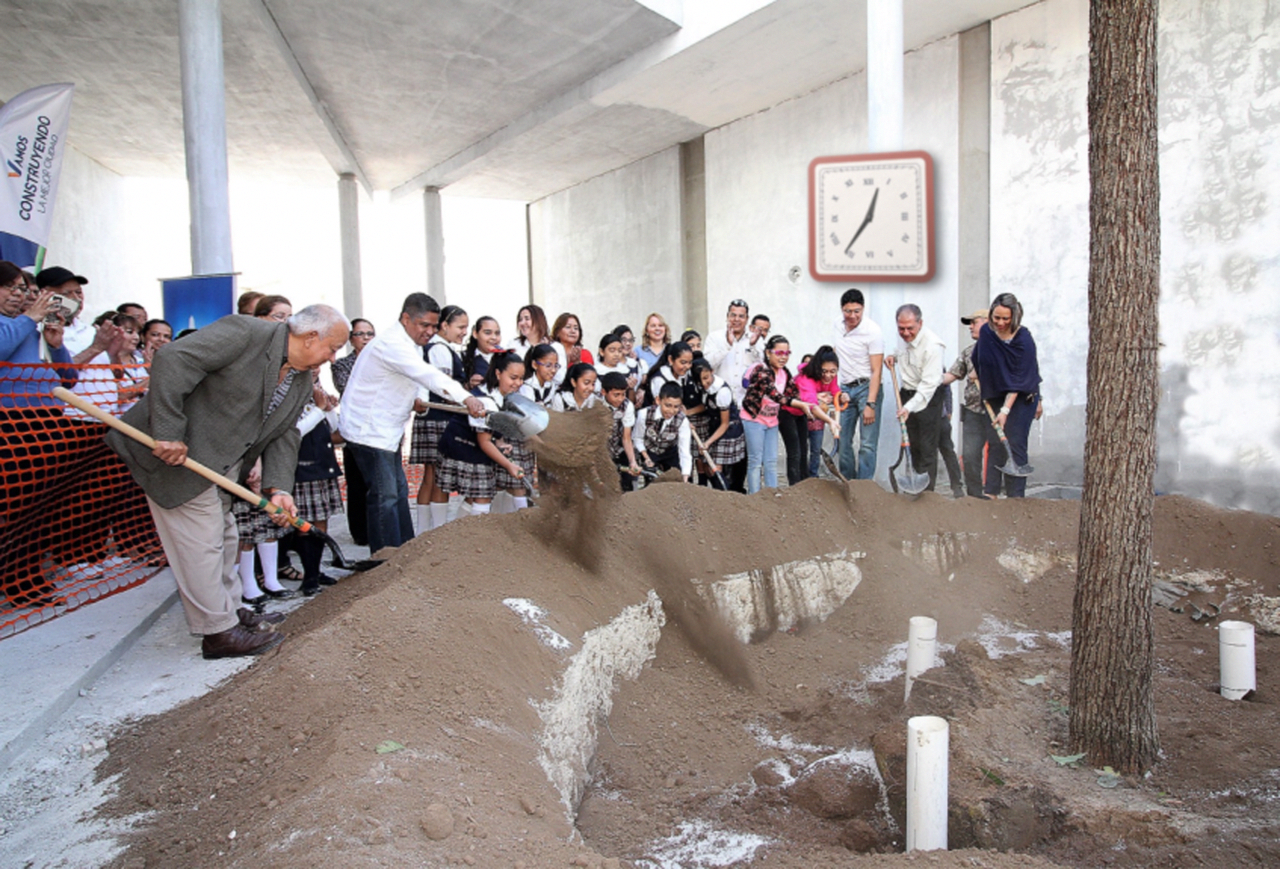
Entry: 12h36
